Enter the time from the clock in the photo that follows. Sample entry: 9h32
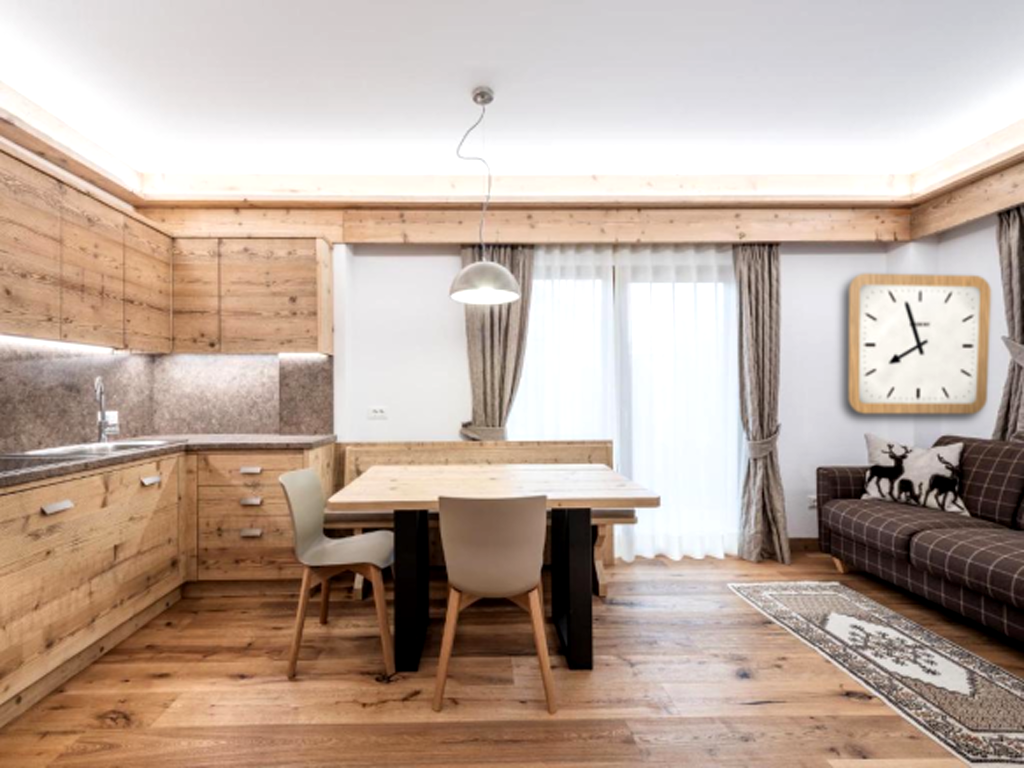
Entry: 7h57
